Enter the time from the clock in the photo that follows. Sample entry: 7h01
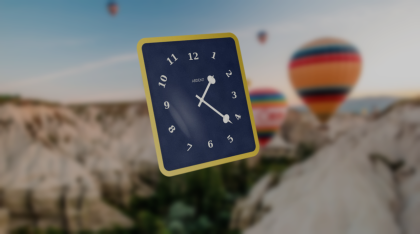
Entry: 1h22
